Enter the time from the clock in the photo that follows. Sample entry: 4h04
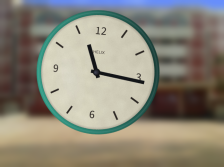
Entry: 11h16
